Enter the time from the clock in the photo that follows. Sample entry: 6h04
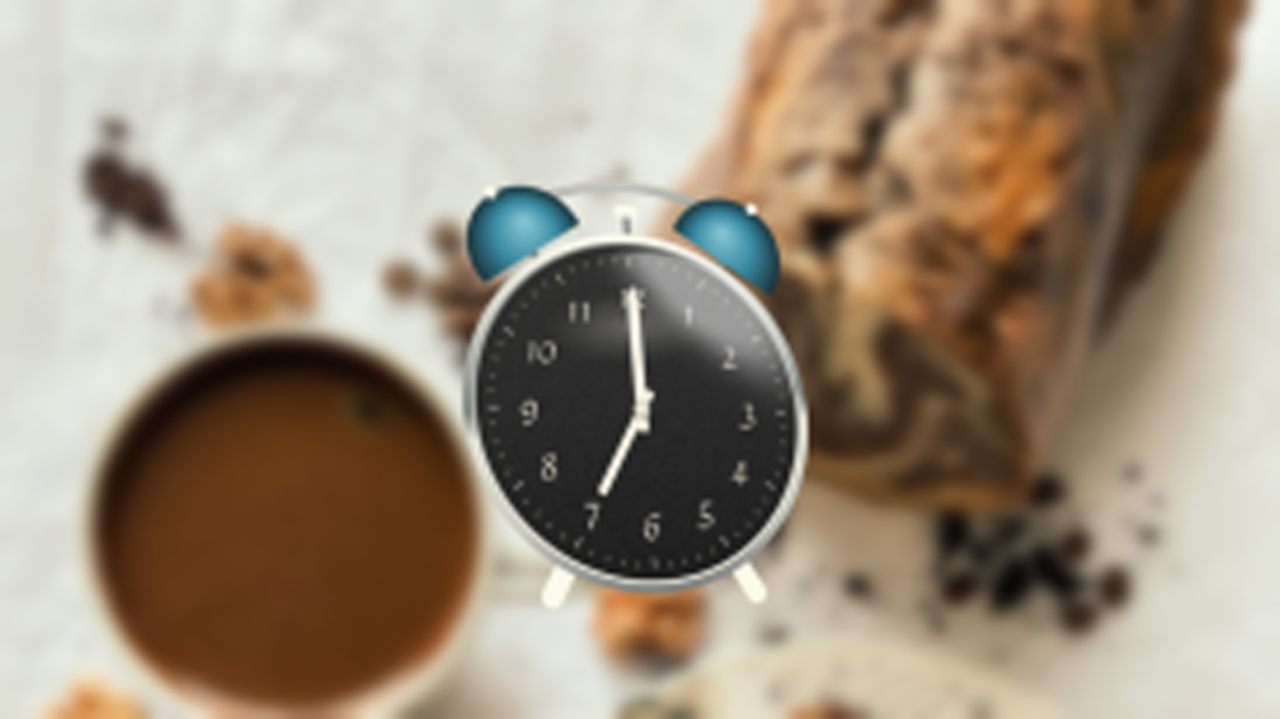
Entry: 7h00
